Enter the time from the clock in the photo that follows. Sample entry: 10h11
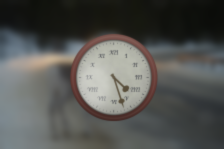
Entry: 4h27
